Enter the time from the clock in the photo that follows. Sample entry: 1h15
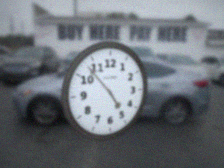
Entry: 4h53
